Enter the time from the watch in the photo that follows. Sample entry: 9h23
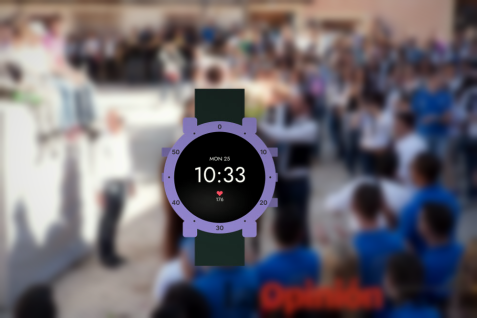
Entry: 10h33
